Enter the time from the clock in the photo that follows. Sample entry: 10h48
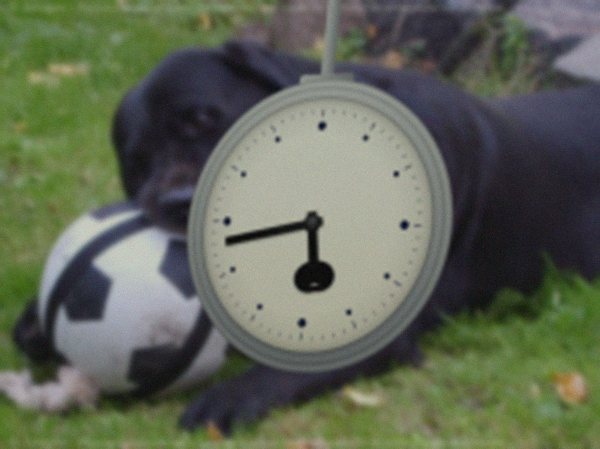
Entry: 5h43
